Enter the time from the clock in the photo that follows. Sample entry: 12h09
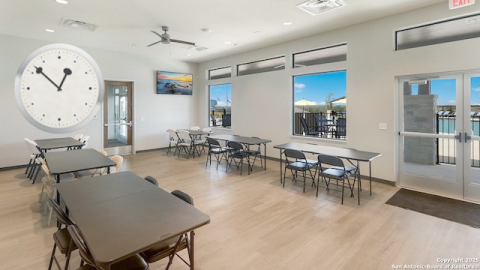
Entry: 12h52
